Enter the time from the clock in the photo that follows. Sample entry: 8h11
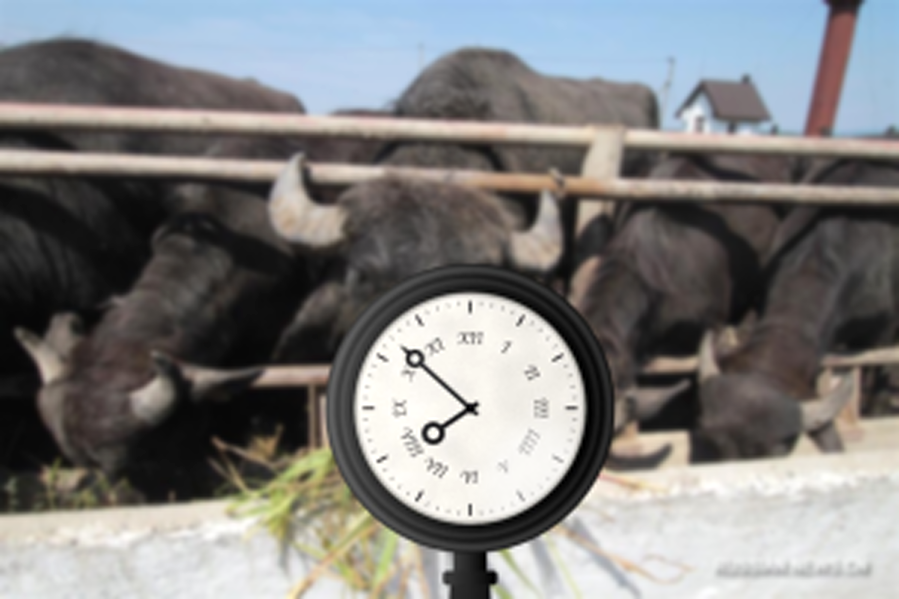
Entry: 7h52
